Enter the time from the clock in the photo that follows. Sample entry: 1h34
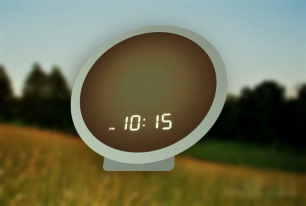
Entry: 10h15
